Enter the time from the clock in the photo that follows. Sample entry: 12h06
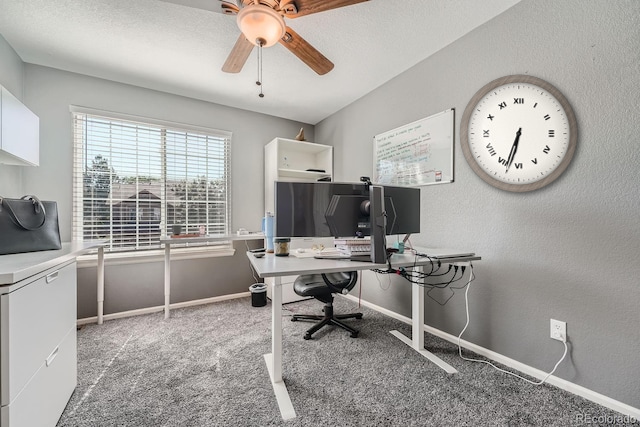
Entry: 6h33
